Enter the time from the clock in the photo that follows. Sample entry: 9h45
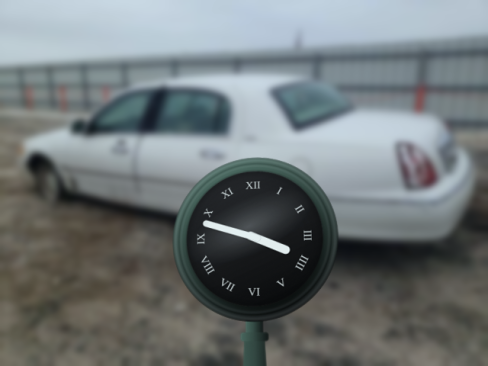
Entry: 3h48
